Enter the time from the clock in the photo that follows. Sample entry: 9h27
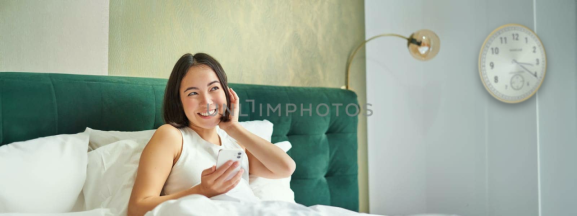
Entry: 3h21
